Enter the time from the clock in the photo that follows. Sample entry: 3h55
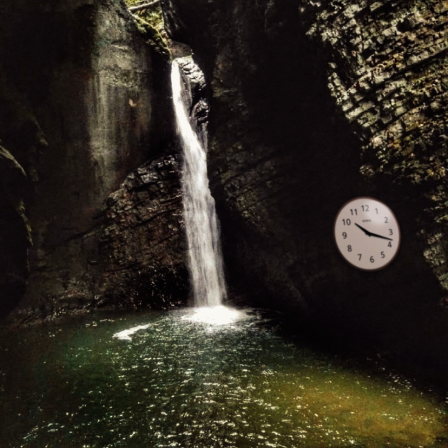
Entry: 10h18
